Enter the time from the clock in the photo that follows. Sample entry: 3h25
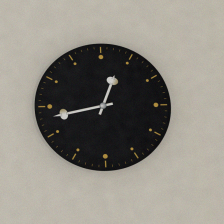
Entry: 12h43
